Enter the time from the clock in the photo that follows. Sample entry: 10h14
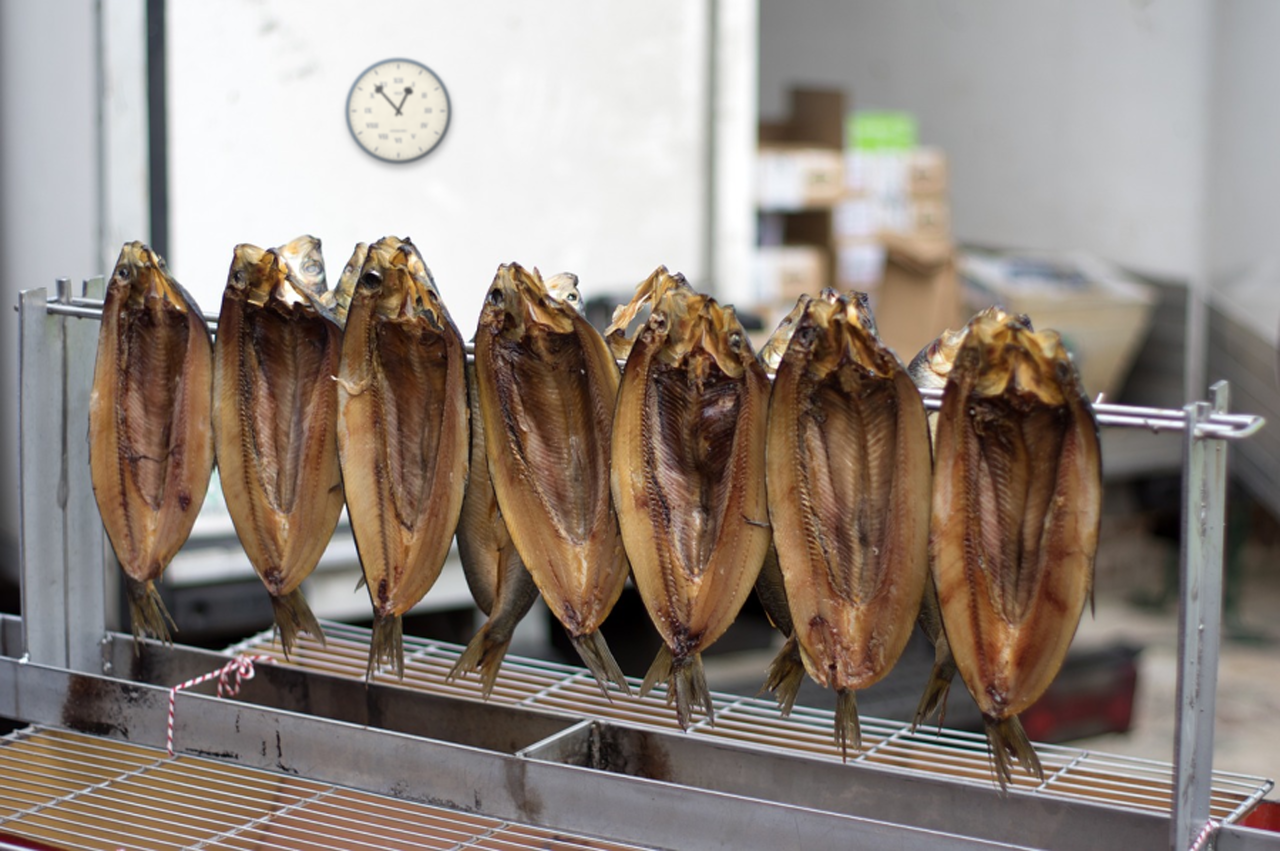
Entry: 12h53
